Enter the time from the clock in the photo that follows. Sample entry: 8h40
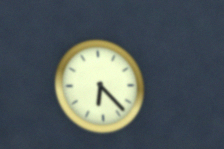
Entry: 6h23
